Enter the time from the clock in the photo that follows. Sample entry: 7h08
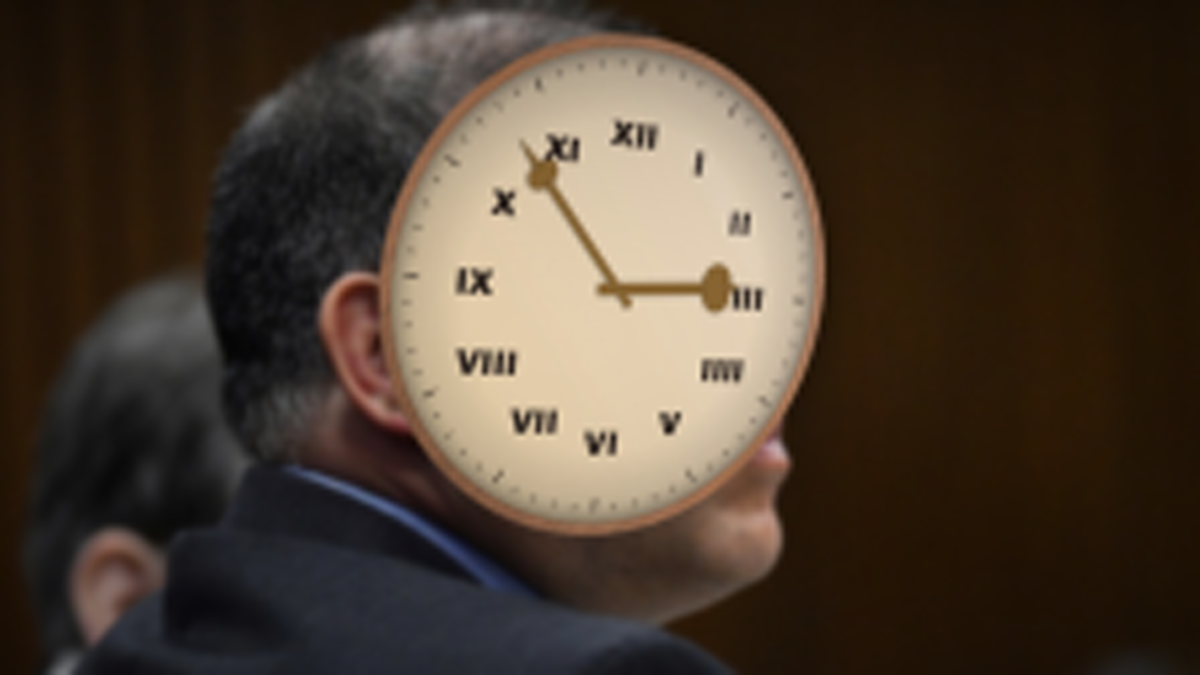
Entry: 2h53
